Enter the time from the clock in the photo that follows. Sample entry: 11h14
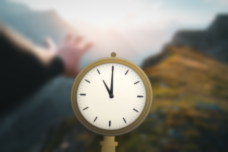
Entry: 11h00
